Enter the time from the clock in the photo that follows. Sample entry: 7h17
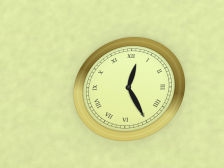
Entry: 12h25
